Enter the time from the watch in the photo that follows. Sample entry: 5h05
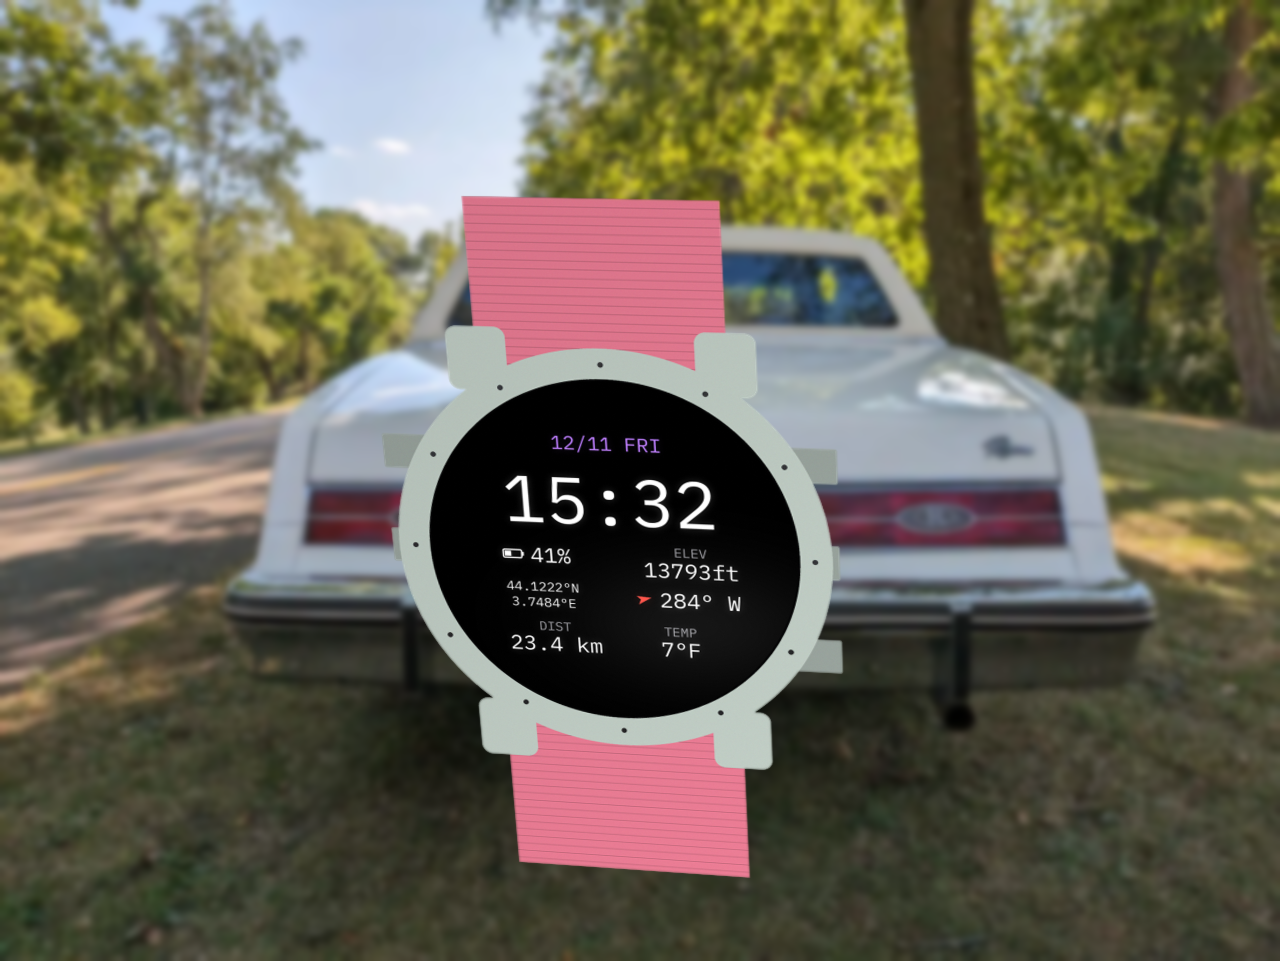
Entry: 15h32
